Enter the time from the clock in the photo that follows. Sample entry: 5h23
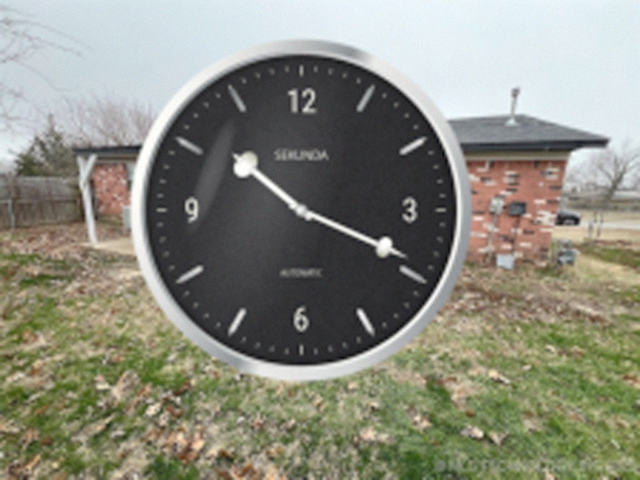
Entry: 10h19
